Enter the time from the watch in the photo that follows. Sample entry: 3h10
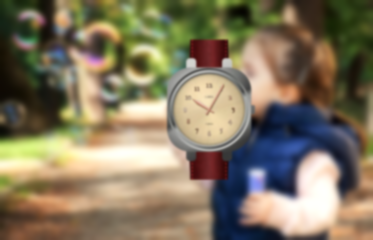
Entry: 10h05
